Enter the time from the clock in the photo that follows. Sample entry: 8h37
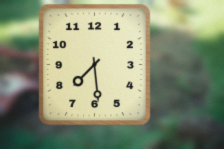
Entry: 7h29
